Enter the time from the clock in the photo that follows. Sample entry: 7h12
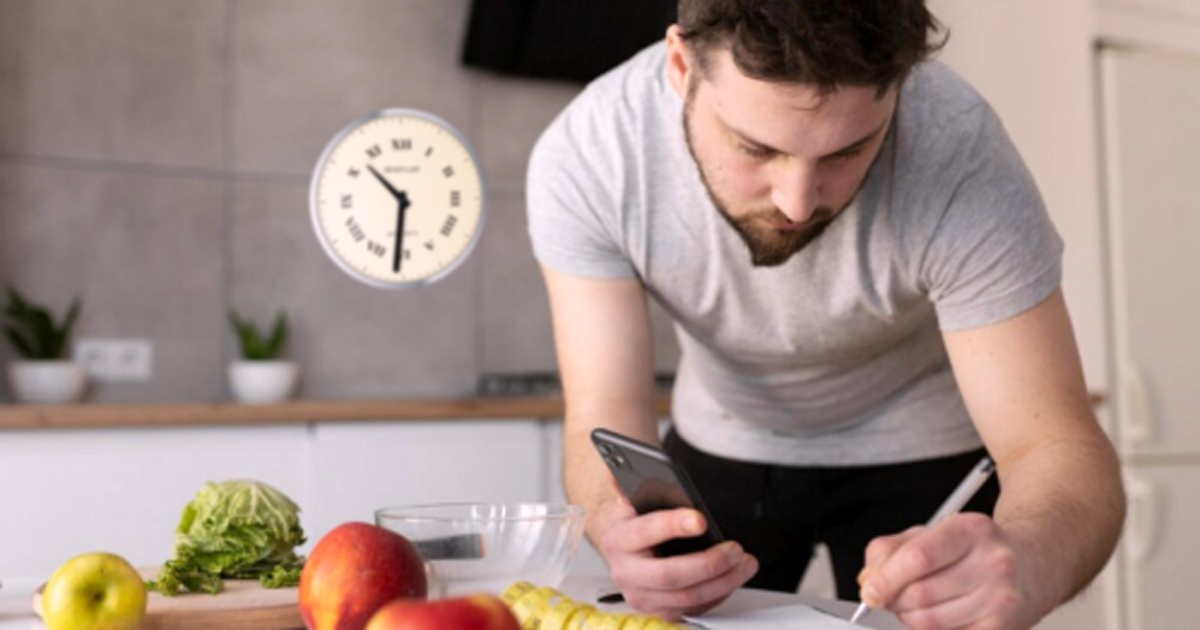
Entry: 10h31
